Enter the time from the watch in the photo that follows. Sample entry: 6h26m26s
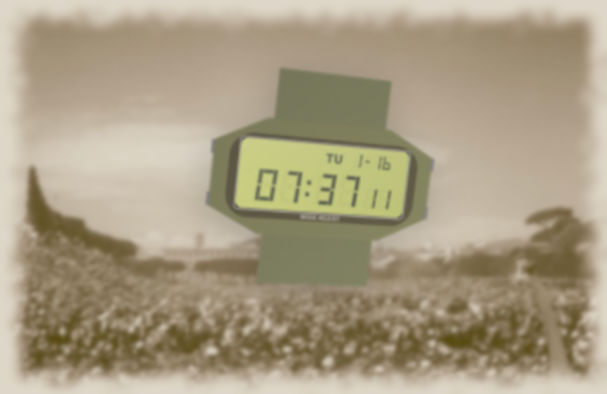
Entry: 7h37m11s
